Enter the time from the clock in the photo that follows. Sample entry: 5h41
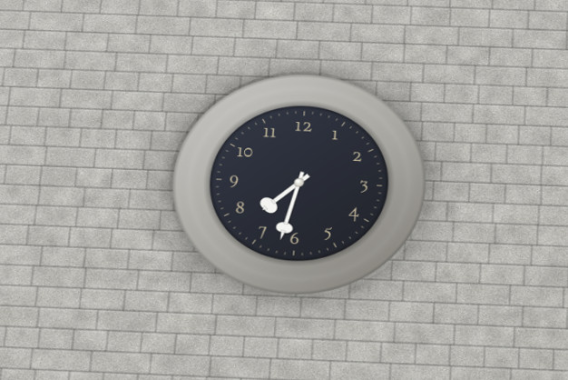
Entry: 7h32
